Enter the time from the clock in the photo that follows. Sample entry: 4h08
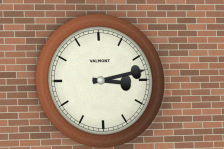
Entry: 3h13
